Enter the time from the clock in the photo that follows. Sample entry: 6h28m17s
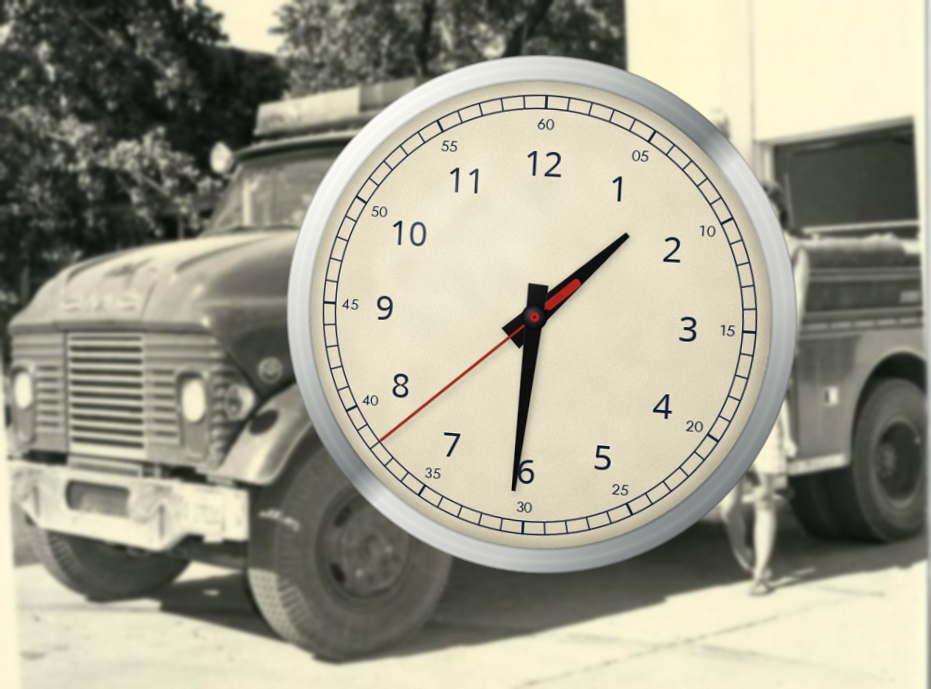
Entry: 1h30m38s
